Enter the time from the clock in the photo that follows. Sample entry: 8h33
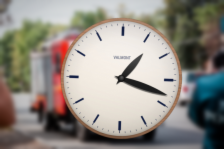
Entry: 1h18
